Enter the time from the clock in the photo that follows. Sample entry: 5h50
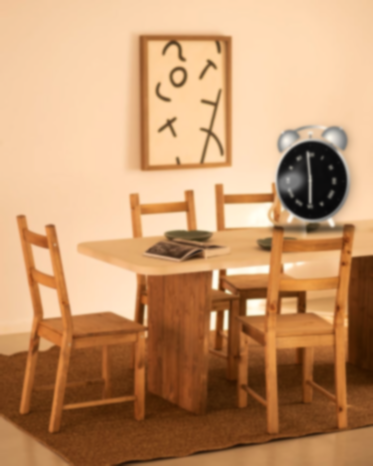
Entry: 5h59
